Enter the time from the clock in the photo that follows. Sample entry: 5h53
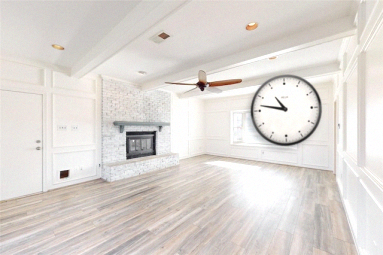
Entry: 10h47
